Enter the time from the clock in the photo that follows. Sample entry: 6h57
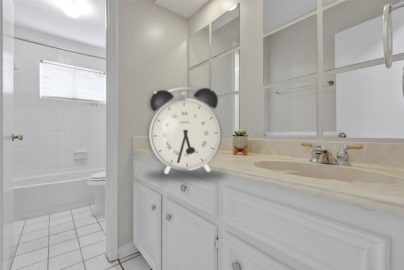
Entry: 5h33
